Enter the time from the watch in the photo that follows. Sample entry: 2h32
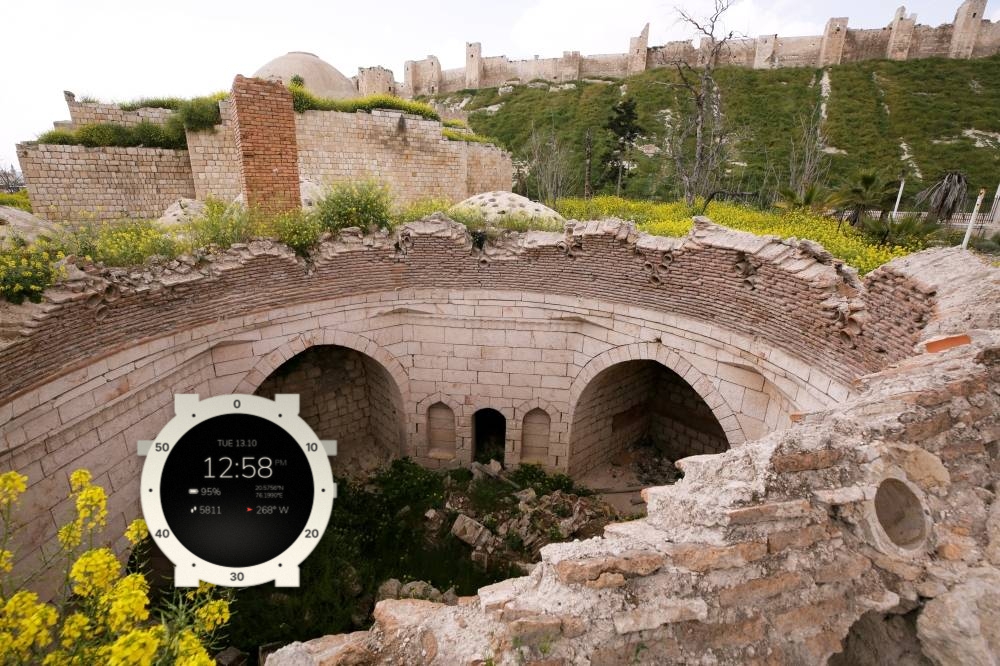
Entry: 12h58
